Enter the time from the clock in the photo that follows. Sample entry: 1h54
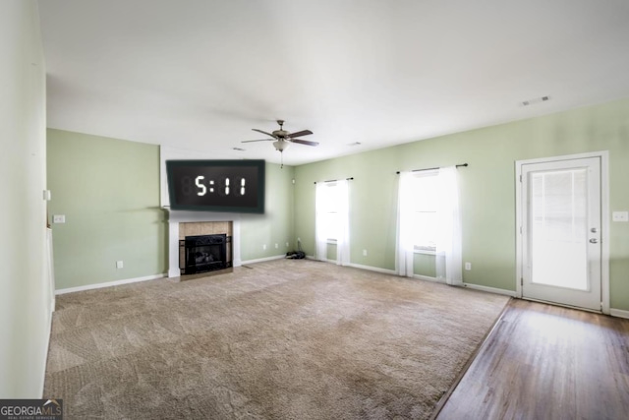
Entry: 5h11
